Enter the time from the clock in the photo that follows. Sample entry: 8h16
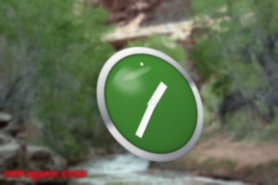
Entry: 1h37
